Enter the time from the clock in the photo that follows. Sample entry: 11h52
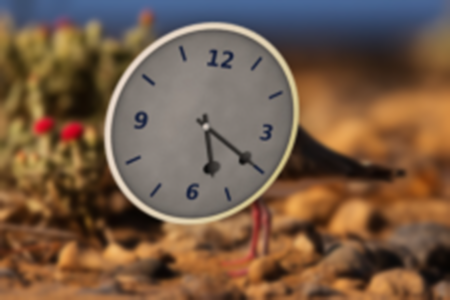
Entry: 5h20
